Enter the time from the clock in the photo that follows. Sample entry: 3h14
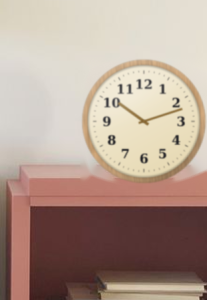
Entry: 10h12
